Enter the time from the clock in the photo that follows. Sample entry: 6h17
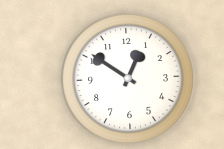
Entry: 12h51
